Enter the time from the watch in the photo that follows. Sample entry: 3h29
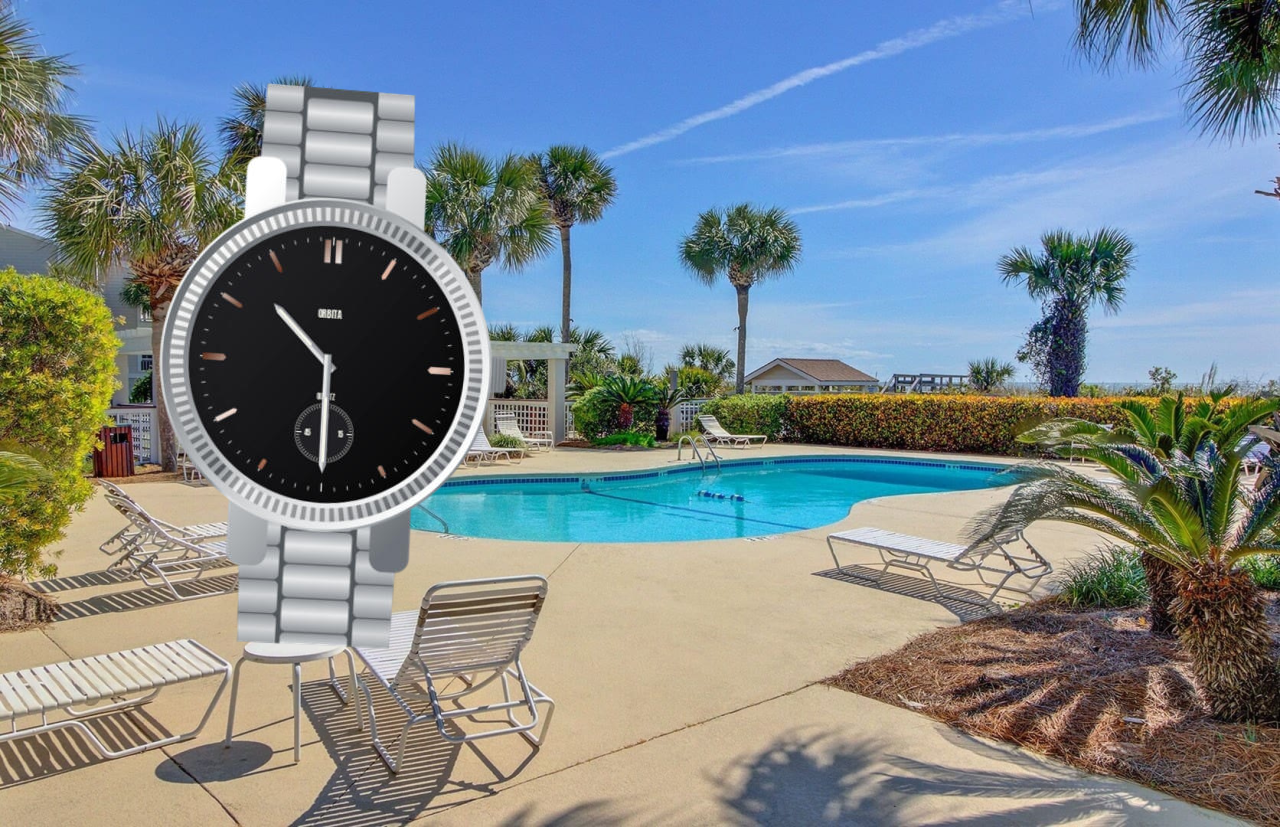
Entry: 10h30
